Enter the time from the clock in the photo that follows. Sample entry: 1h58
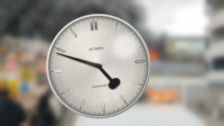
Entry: 4h49
